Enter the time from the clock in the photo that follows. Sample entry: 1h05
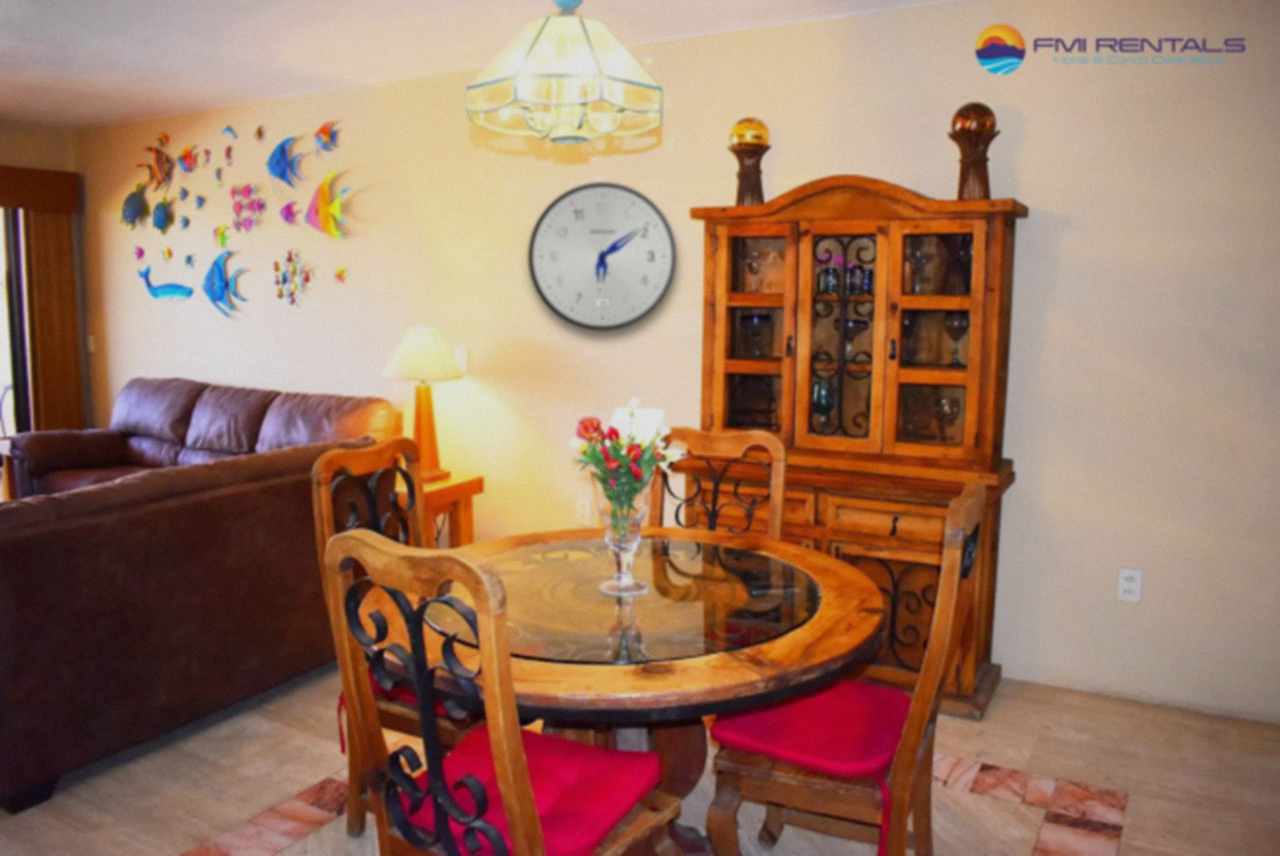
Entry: 6h09
